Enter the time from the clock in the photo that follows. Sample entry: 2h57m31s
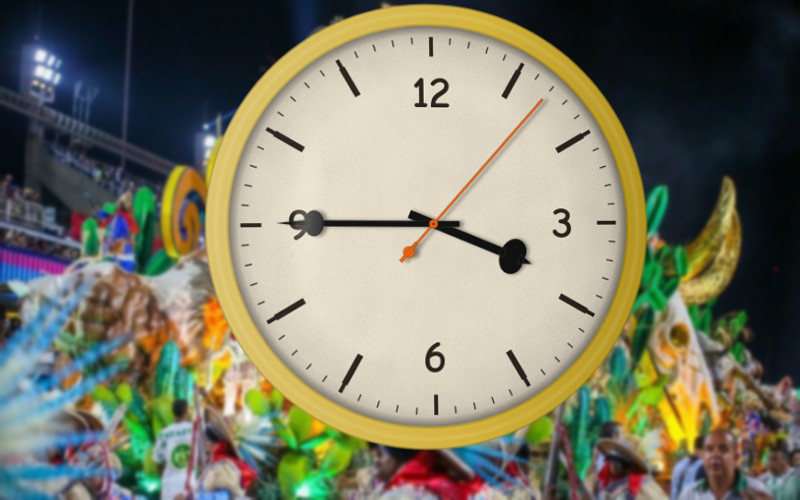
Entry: 3h45m07s
